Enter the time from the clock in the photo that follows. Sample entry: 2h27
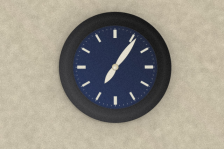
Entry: 7h06
